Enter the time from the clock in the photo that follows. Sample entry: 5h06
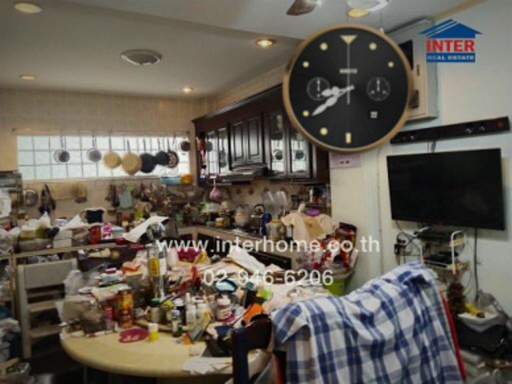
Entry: 8h39
